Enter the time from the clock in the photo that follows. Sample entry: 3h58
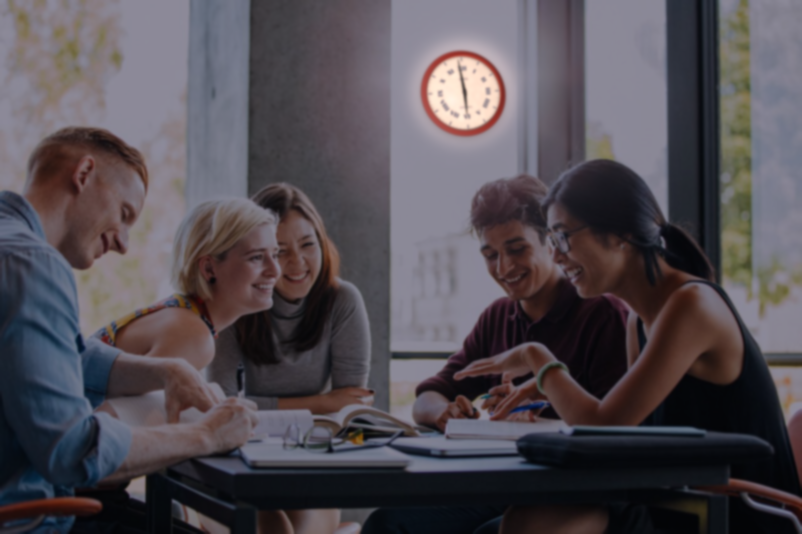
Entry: 5h59
